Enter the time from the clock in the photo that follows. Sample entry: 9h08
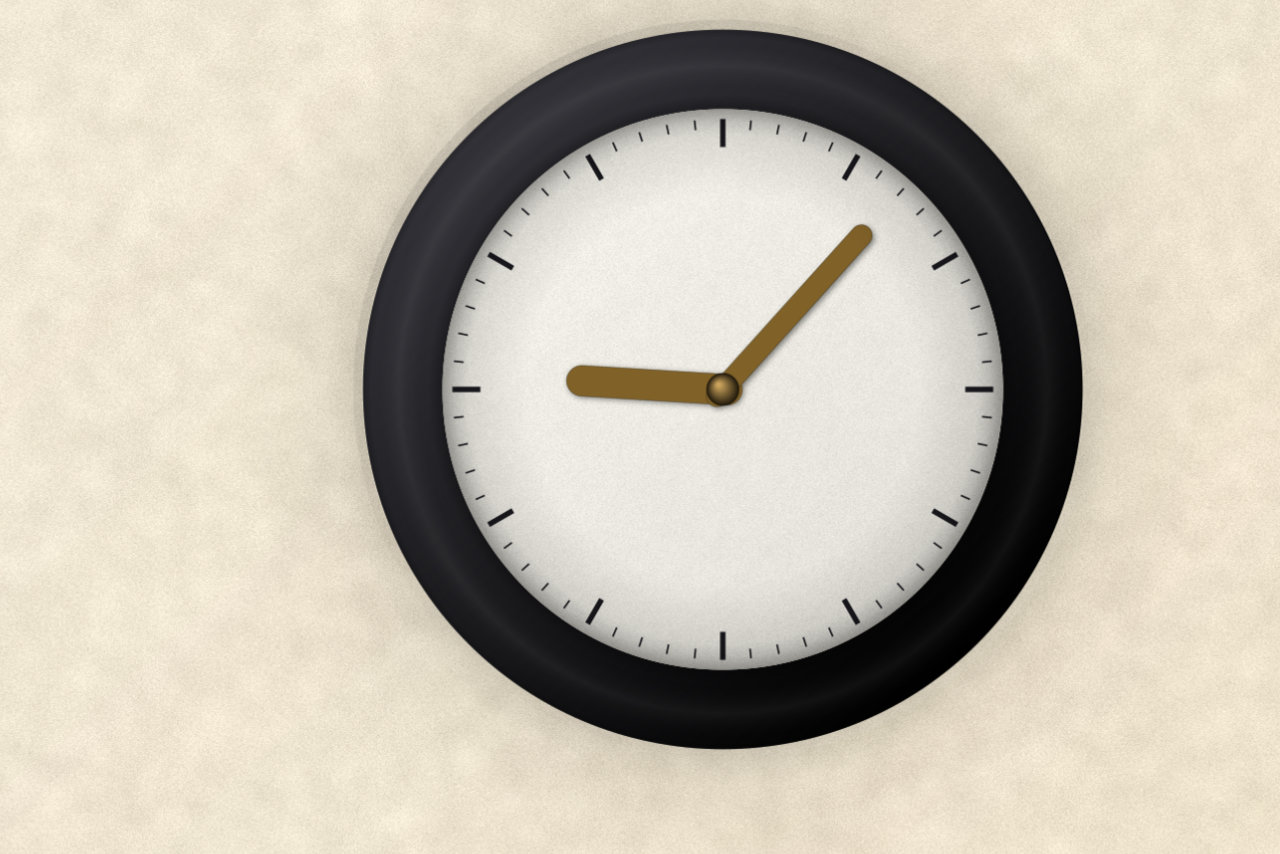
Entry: 9h07
